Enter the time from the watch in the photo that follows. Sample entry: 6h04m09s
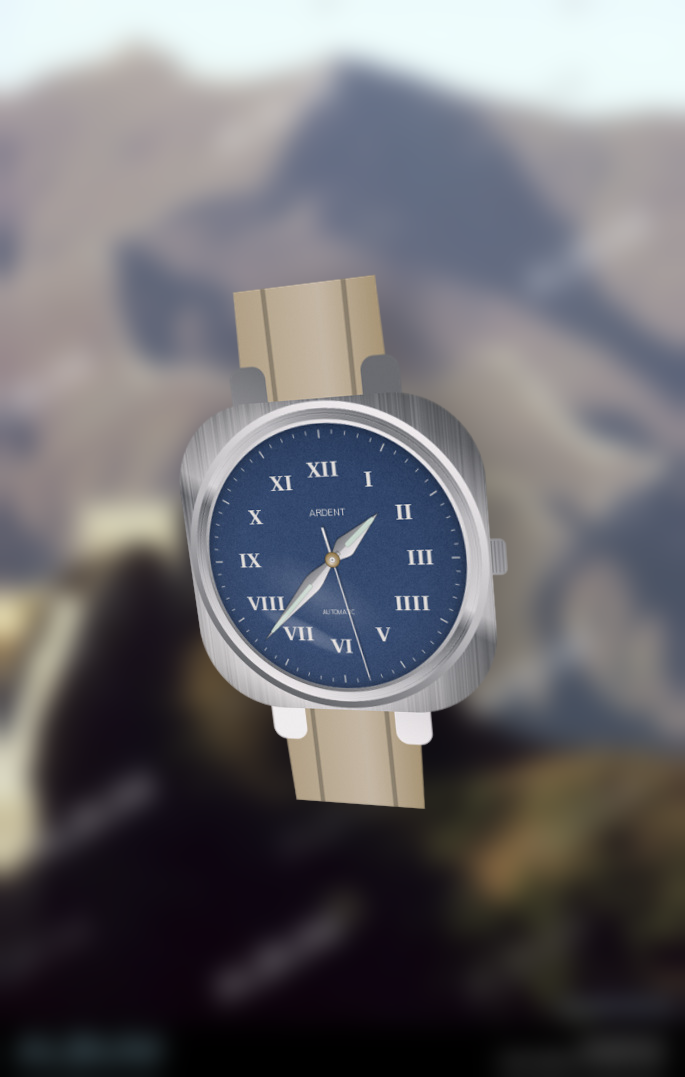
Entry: 1h37m28s
